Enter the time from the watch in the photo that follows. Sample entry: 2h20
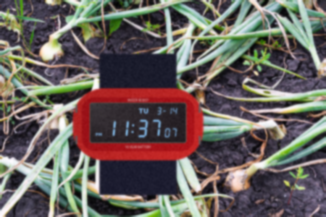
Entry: 11h37
